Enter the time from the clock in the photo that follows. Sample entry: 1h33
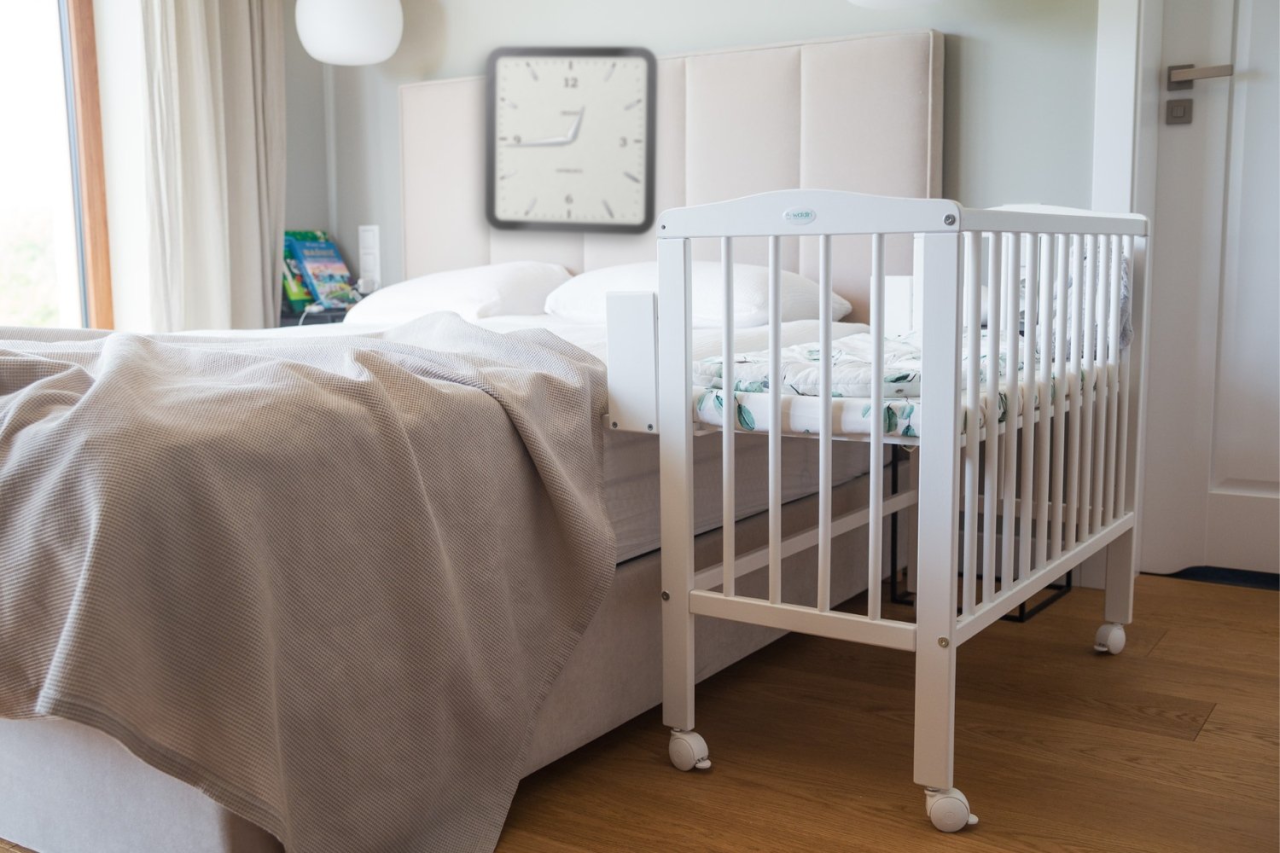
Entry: 12h44
